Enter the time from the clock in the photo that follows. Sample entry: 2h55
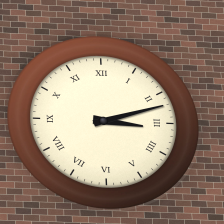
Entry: 3h12
